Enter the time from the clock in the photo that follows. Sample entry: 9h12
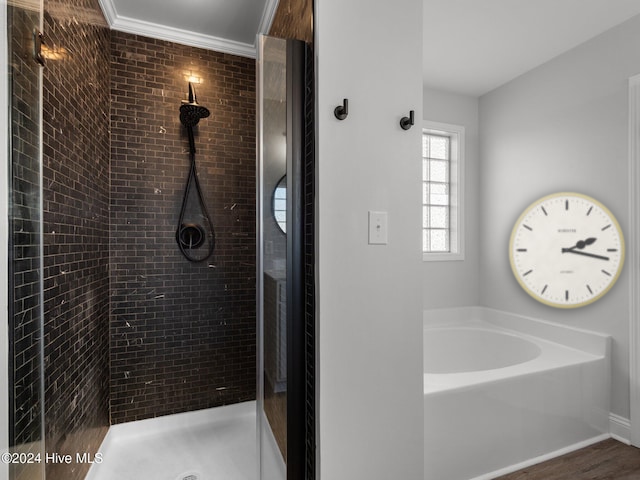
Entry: 2h17
